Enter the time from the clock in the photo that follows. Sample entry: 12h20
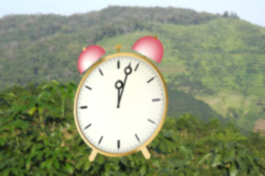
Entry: 12h03
